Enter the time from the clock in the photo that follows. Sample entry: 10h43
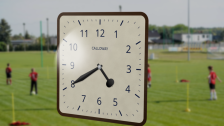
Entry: 4h40
